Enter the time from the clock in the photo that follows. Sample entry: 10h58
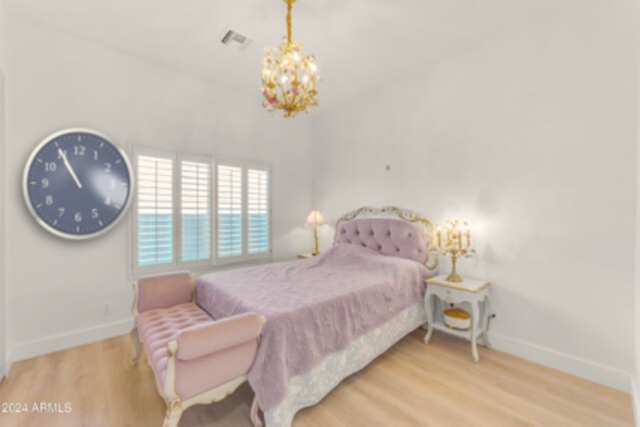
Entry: 10h55
